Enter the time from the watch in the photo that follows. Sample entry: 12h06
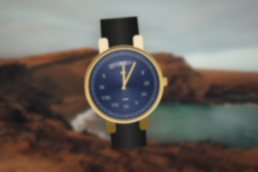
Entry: 12h05
